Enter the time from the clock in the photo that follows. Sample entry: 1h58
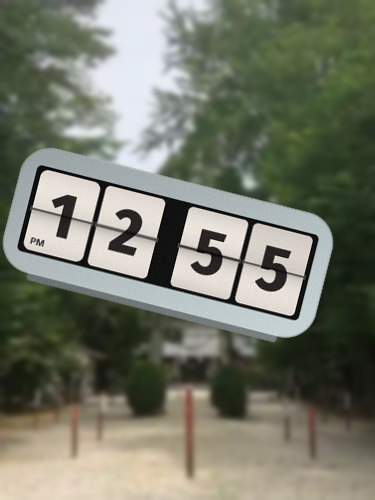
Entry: 12h55
